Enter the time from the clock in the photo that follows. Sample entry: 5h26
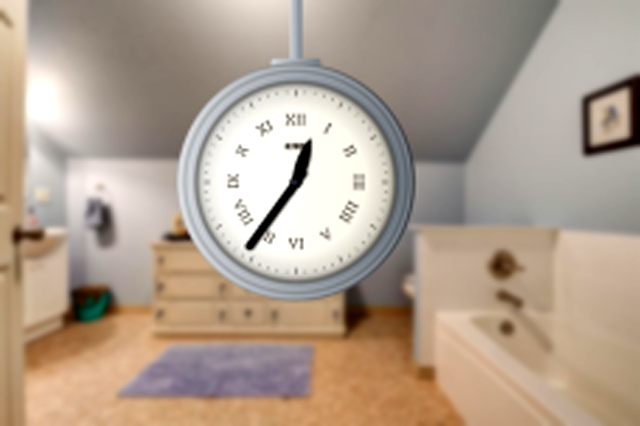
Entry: 12h36
